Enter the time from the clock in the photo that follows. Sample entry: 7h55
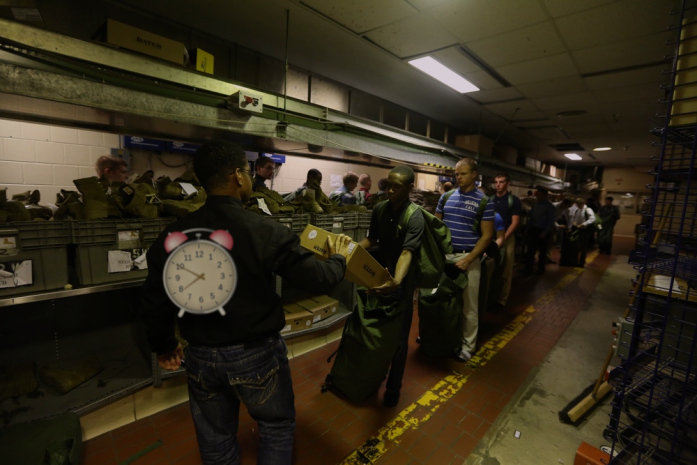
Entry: 7h50
